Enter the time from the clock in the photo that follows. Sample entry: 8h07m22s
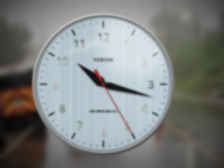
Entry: 10h17m25s
